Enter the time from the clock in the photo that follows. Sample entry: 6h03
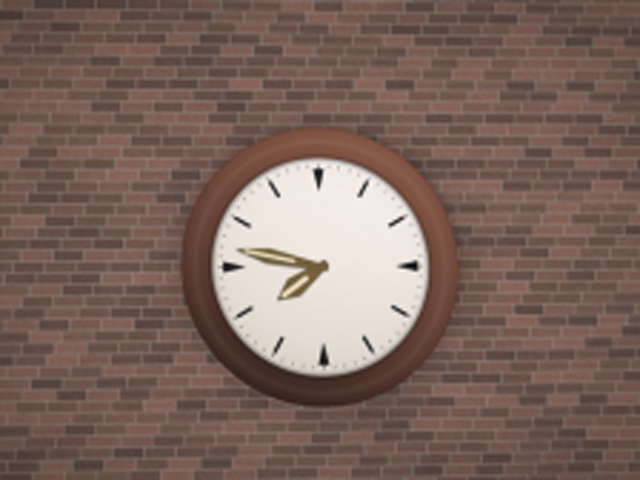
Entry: 7h47
